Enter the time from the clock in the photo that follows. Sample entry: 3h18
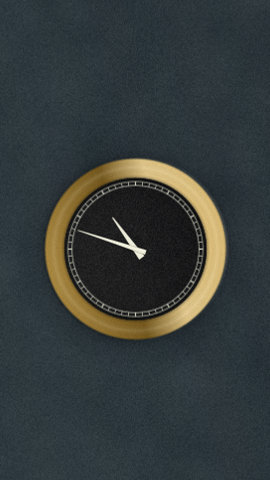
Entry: 10h48
